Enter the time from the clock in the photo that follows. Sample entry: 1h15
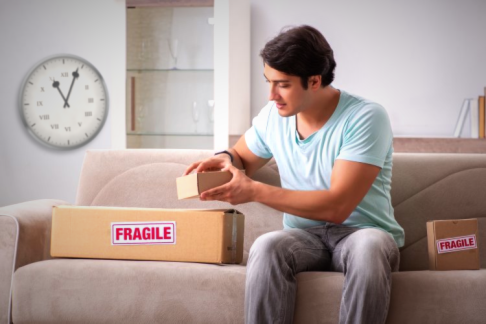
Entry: 11h04
